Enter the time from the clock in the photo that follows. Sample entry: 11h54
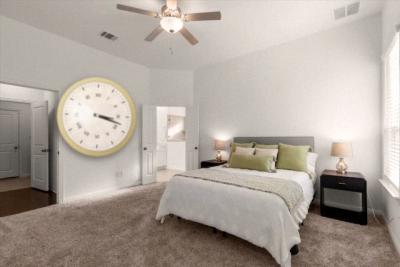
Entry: 3h18
